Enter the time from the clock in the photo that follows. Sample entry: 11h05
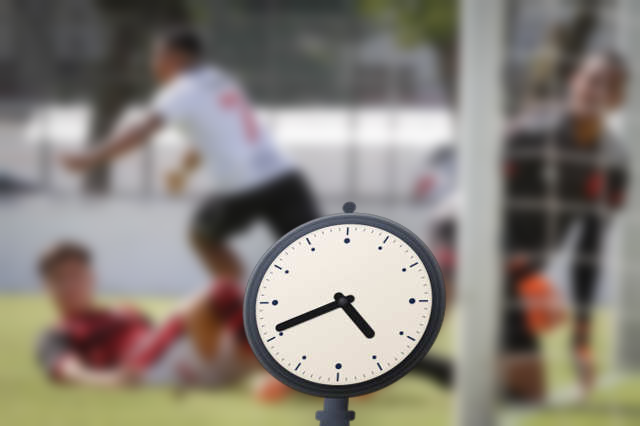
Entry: 4h41
